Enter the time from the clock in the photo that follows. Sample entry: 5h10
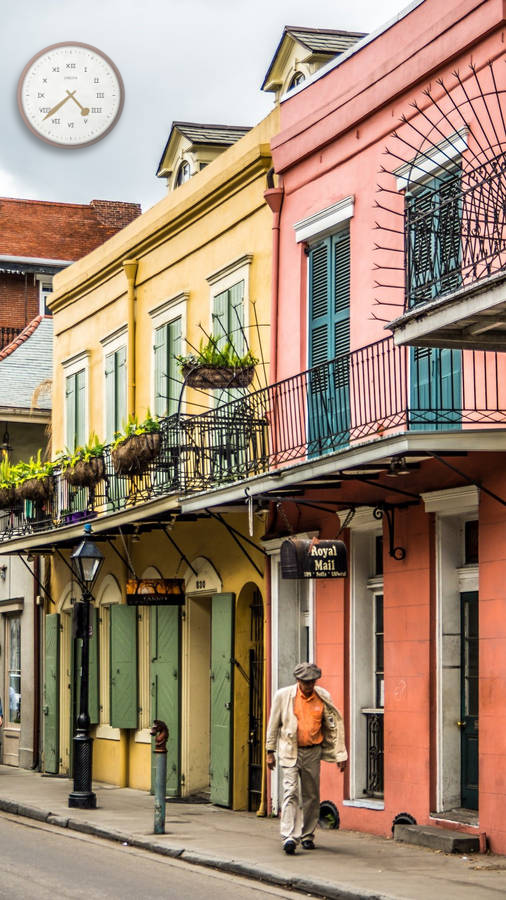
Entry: 4h38
